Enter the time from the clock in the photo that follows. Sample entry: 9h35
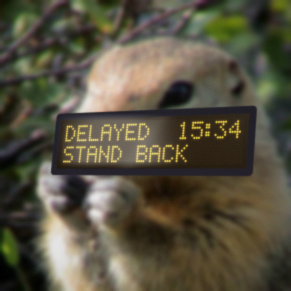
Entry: 15h34
